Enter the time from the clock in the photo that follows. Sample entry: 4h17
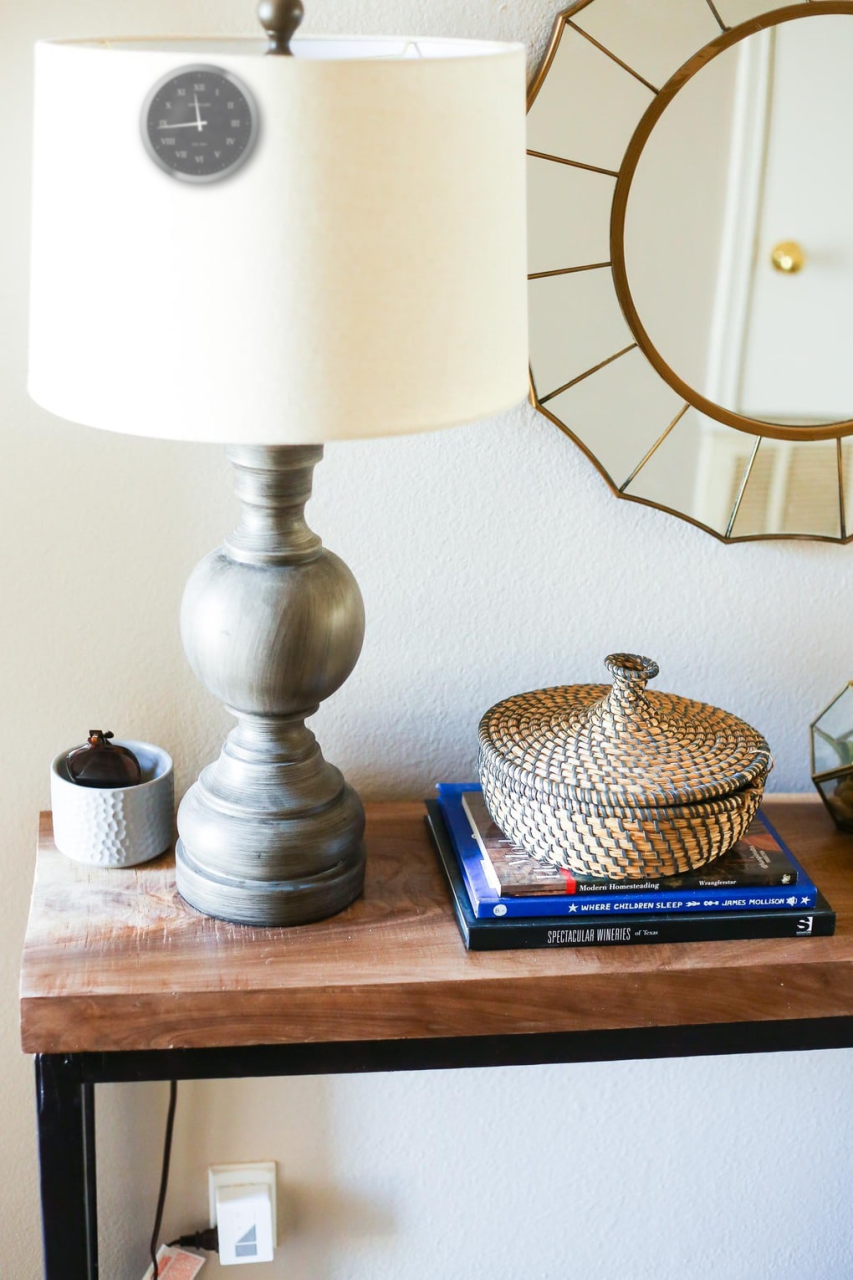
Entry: 11h44
